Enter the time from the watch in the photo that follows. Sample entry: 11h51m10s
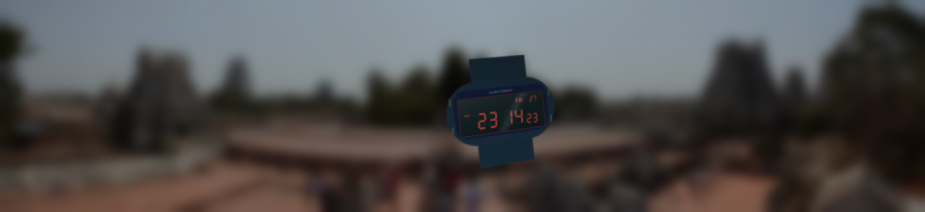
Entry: 23h14m23s
